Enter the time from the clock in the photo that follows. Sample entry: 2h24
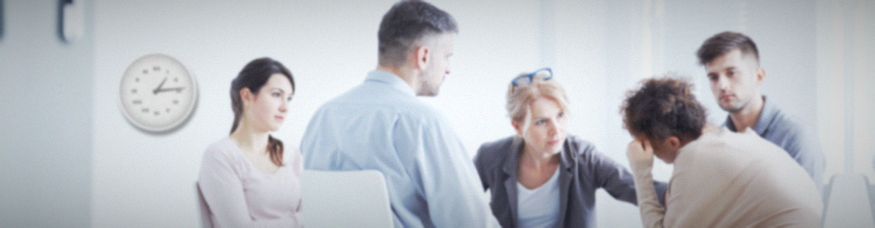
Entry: 1h14
